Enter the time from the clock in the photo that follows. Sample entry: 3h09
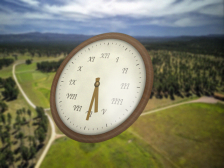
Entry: 5h30
